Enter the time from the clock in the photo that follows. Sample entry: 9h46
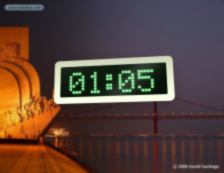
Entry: 1h05
